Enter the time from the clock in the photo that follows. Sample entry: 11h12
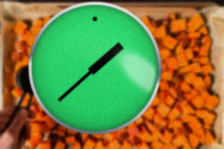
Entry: 1h38
